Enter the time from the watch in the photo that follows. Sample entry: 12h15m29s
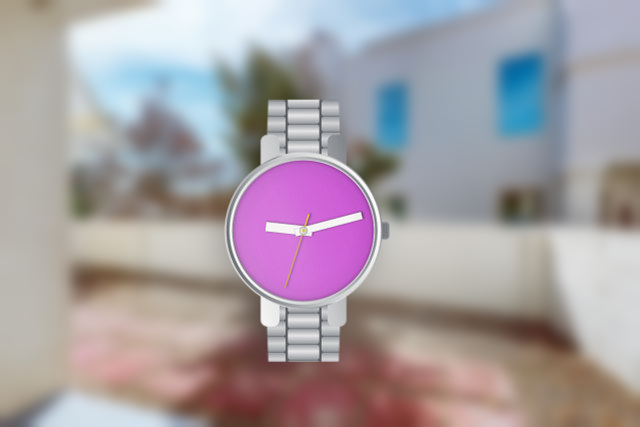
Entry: 9h12m33s
